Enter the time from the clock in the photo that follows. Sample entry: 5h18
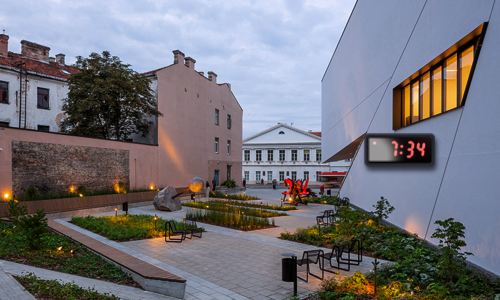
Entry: 7h34
